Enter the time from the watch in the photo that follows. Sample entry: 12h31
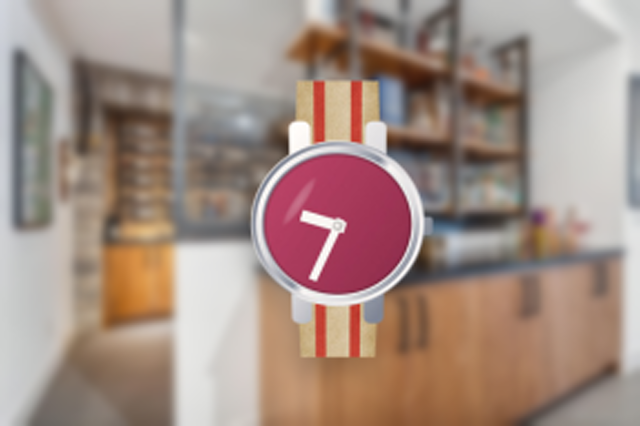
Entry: 9h34
